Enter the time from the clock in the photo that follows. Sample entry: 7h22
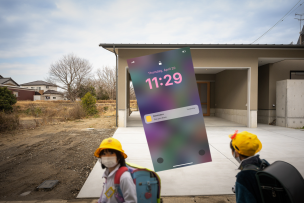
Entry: 11h29
